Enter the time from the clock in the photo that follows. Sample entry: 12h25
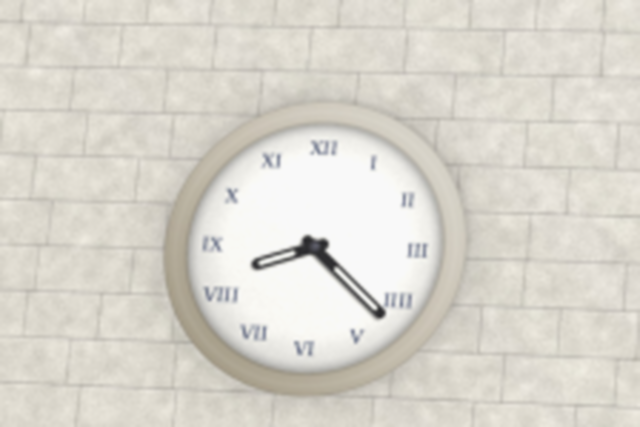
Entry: 8h22
